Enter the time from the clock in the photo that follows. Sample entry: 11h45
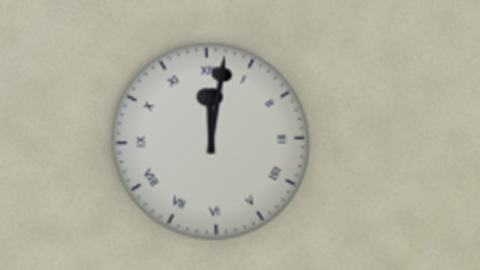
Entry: 12h02
